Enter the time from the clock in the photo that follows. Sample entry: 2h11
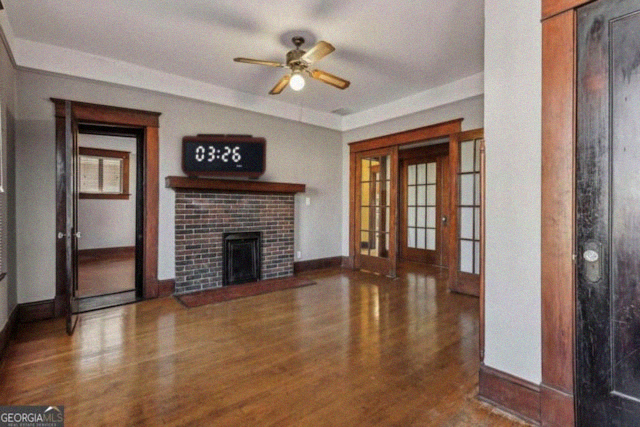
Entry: 3h26
